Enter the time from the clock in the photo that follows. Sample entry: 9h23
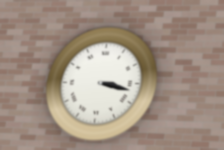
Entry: 3h17
